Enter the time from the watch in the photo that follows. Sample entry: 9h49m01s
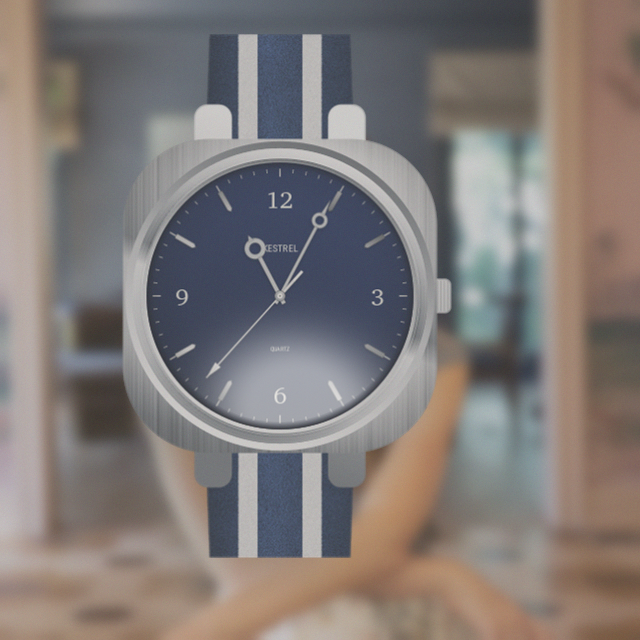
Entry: 11h04m37s
